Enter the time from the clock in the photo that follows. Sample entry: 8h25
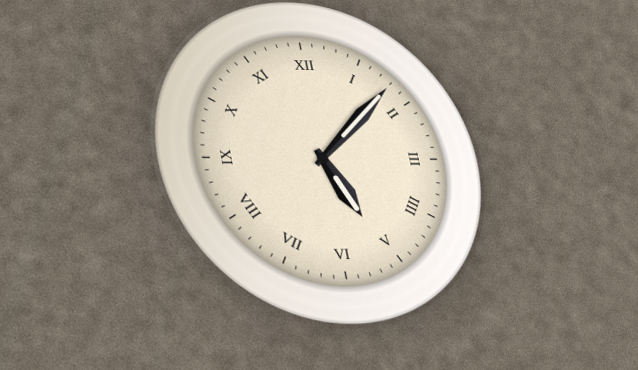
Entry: 5h08
